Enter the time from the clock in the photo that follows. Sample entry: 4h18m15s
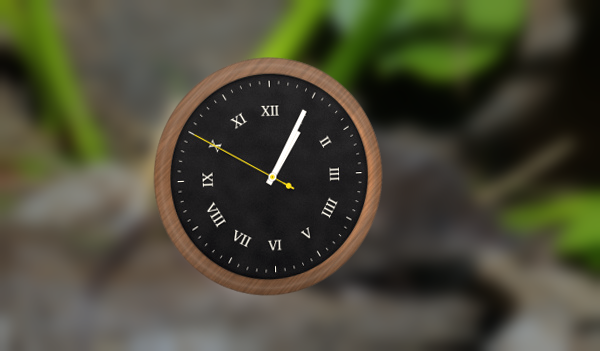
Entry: 1h04m50s
